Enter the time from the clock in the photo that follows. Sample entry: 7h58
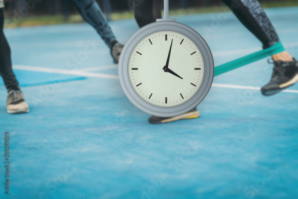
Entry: 4h02
